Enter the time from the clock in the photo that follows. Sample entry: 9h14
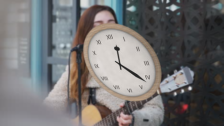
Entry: 12h22
